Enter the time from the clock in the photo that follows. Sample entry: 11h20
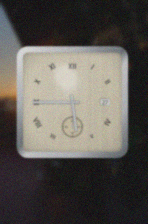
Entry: 5h45
